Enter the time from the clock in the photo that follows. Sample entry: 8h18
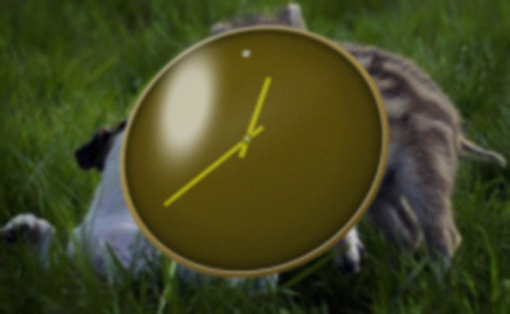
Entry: 12h39
